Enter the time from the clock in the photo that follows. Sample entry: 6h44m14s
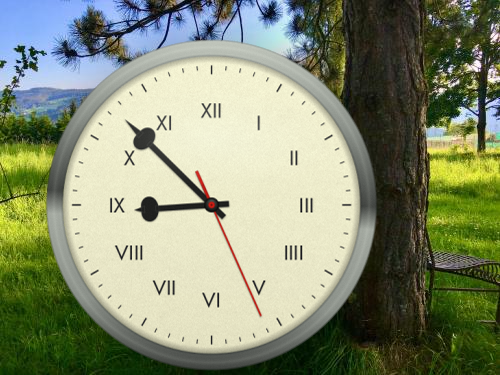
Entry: 8h52m26s
